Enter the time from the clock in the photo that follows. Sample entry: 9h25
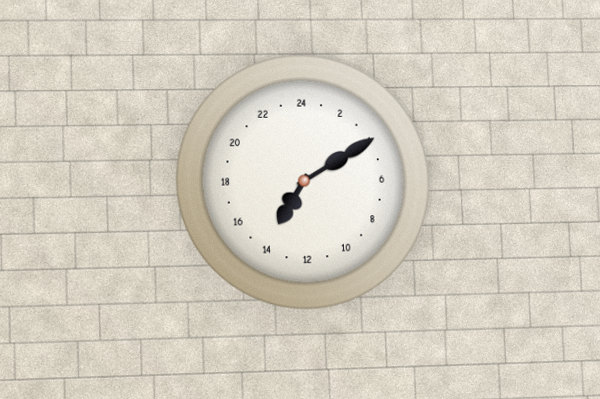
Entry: 14h10
